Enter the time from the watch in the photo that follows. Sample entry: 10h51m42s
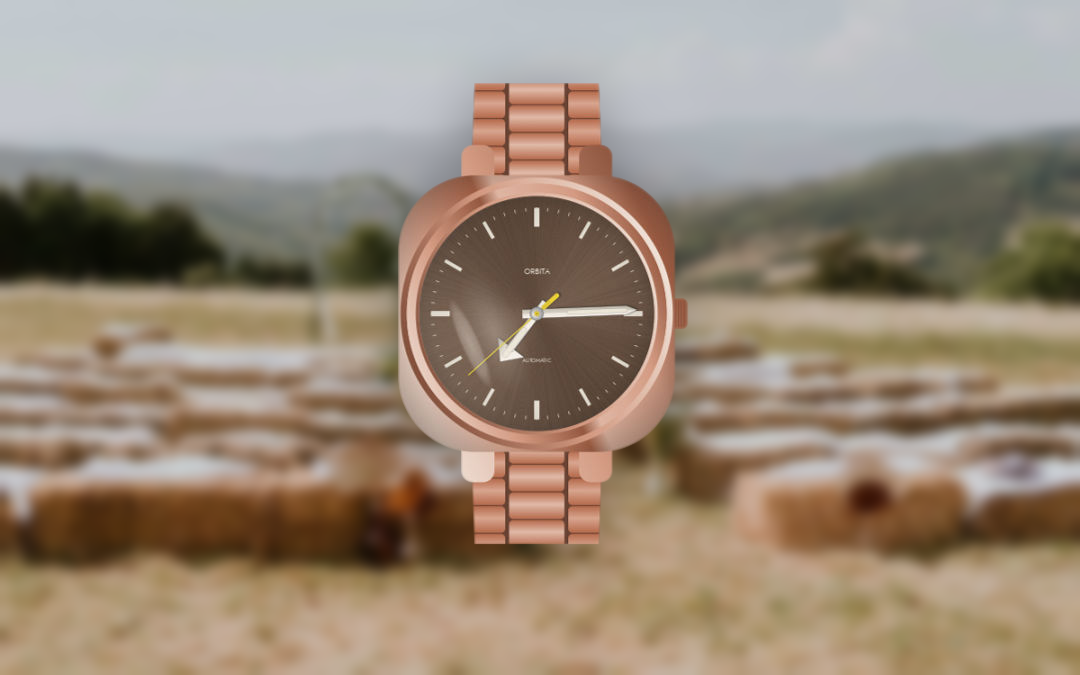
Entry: 7h14m38s
